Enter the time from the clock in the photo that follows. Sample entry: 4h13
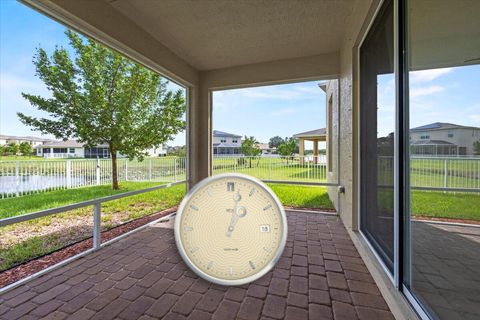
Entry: 1h02
